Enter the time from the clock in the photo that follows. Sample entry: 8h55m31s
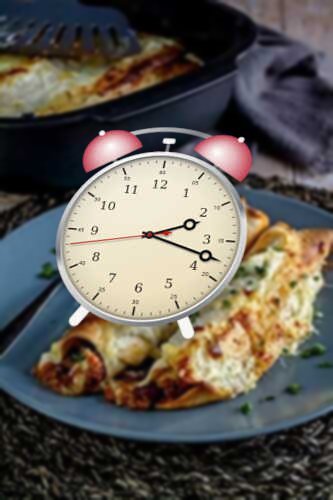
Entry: 2h17m43s
